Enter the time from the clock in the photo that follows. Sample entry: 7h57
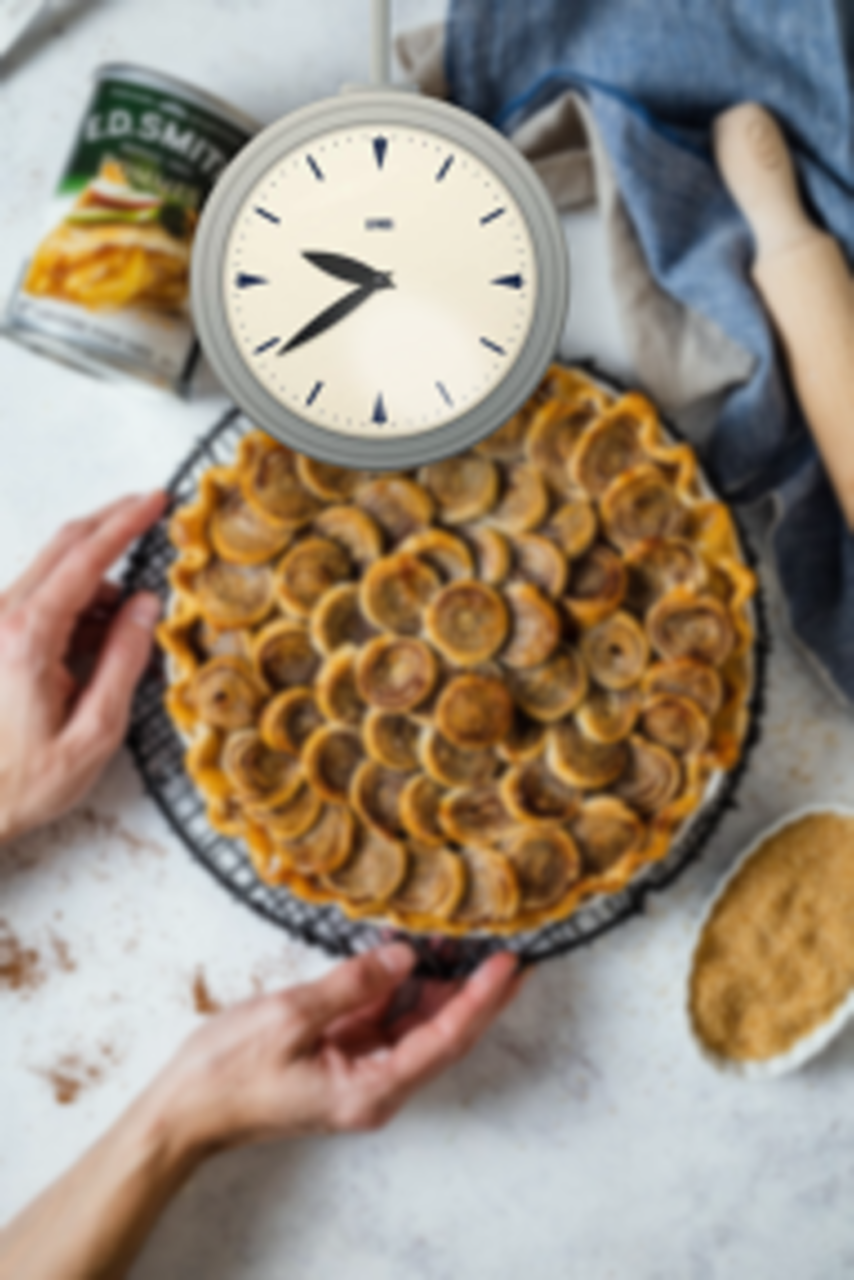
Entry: 9h39
